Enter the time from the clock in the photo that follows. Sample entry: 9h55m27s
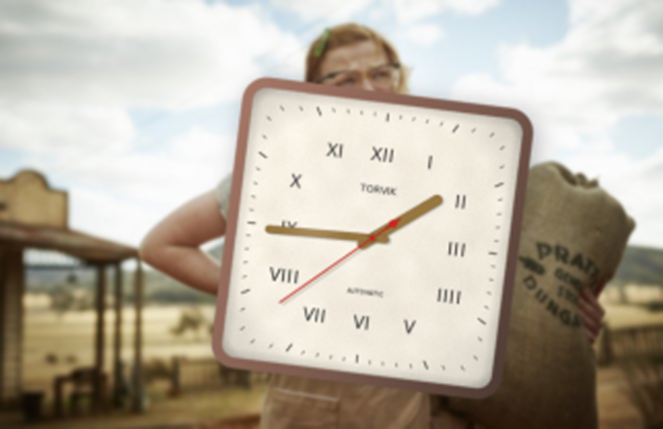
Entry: 1h44m38s
